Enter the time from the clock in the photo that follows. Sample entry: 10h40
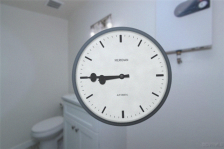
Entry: 8h45
